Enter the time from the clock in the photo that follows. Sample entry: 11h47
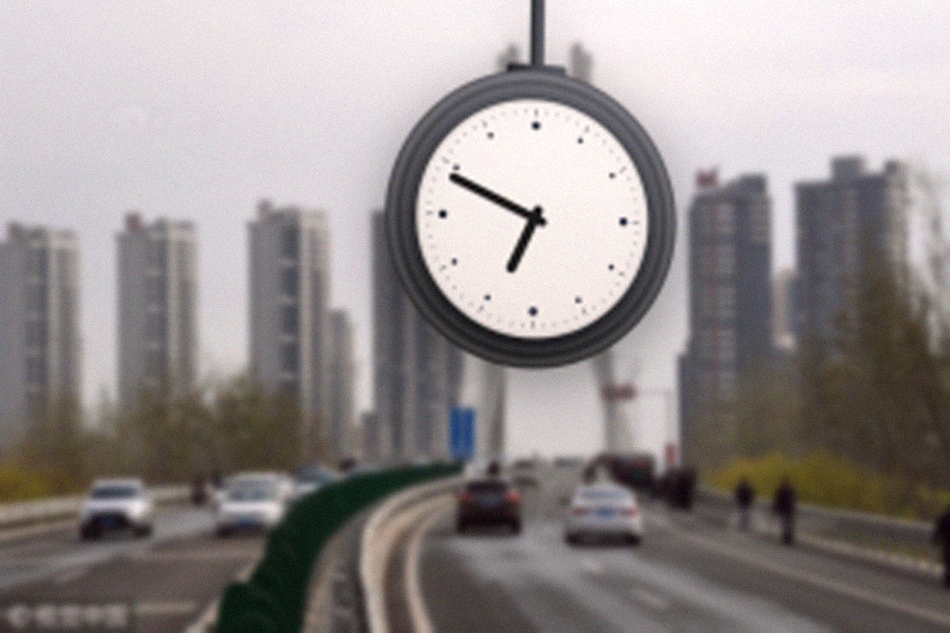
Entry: 6h49
